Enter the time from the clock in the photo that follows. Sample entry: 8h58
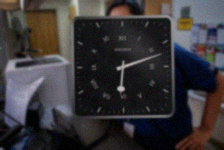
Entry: 6h12
